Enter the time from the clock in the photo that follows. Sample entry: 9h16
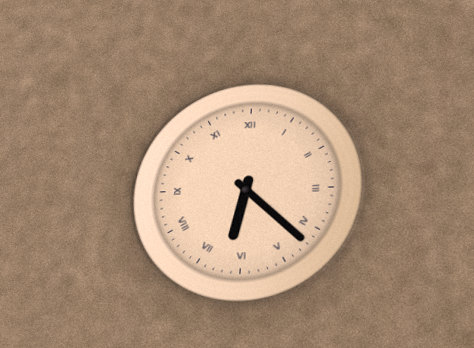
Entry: 6h22
